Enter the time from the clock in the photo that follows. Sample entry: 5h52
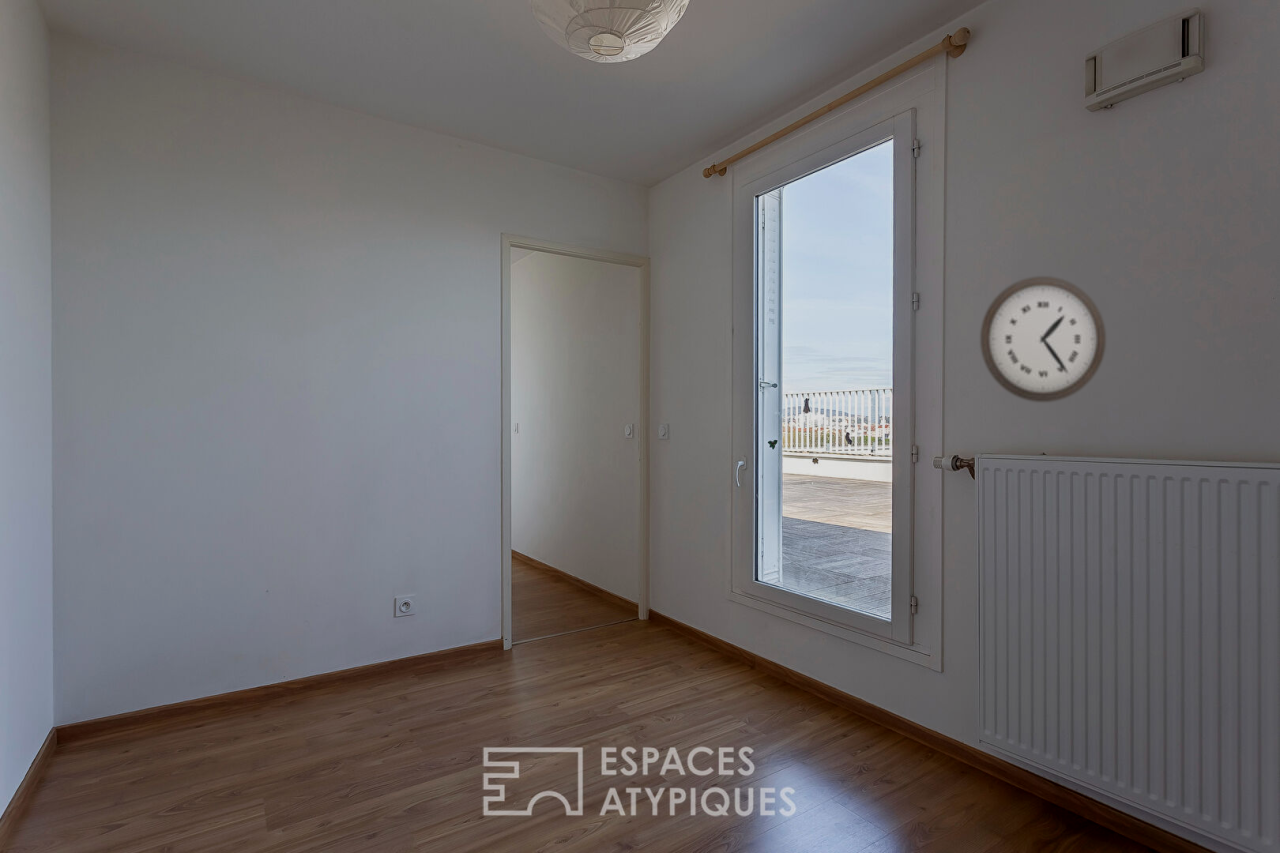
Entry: 1h24
